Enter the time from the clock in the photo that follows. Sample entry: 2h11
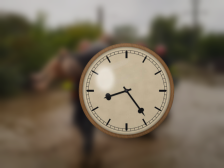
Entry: 8h24
